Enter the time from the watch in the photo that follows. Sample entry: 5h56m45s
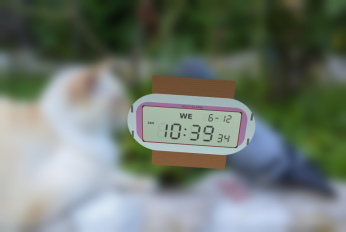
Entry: 10h39m34s
